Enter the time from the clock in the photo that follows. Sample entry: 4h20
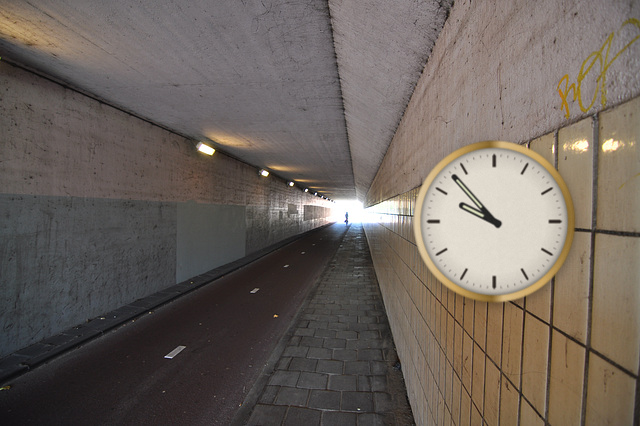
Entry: 9h53
